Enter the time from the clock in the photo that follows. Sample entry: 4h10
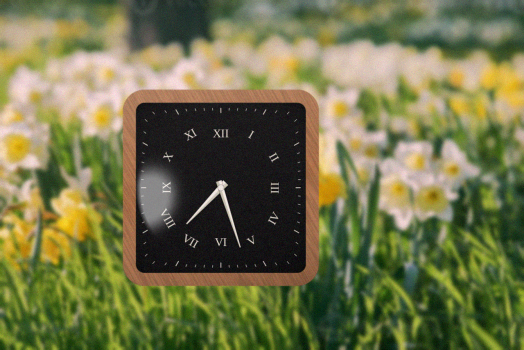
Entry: 7h27
